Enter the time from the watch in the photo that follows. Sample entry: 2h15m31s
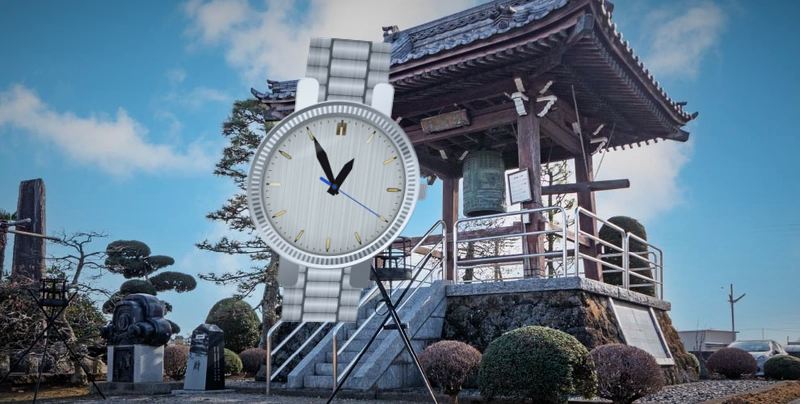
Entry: 12h55m20s
